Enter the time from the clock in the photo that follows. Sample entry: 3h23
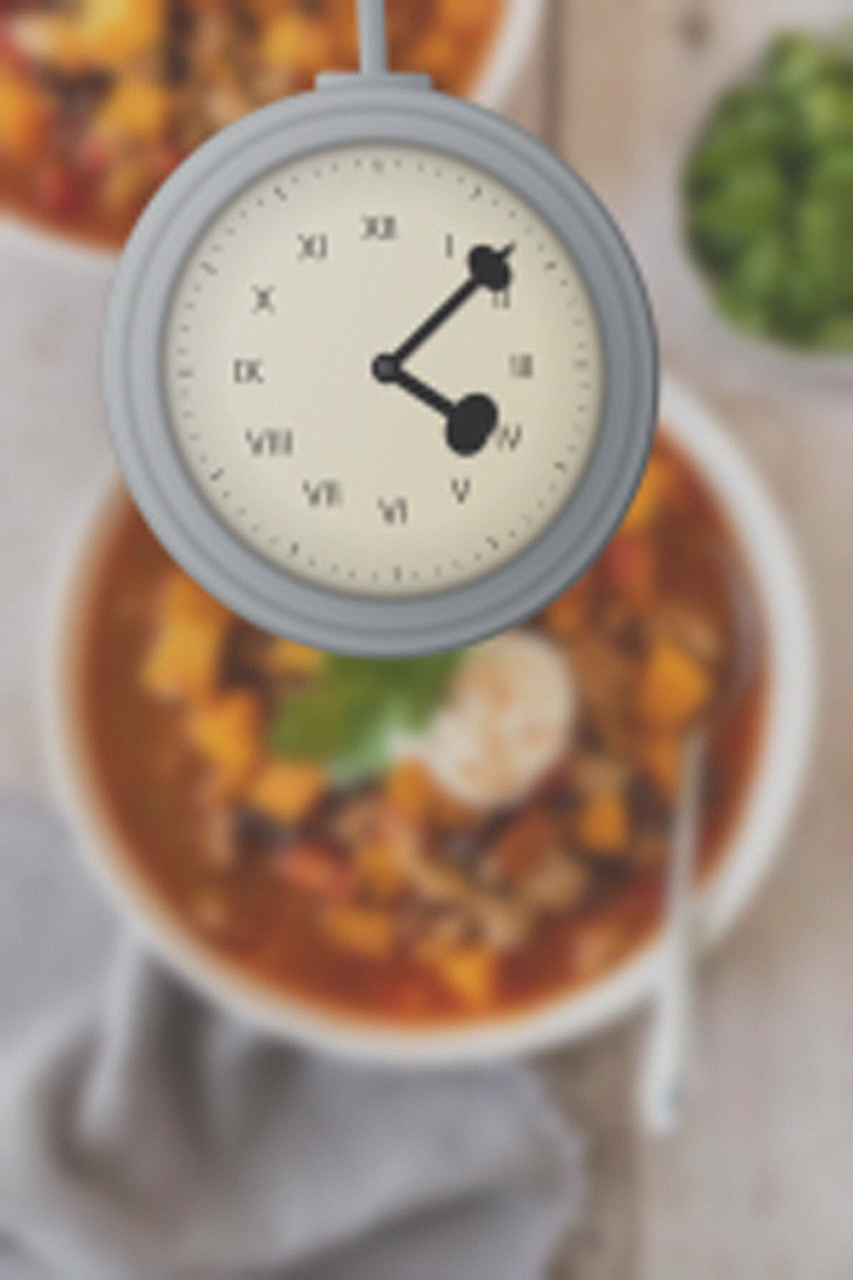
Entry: 4h08
